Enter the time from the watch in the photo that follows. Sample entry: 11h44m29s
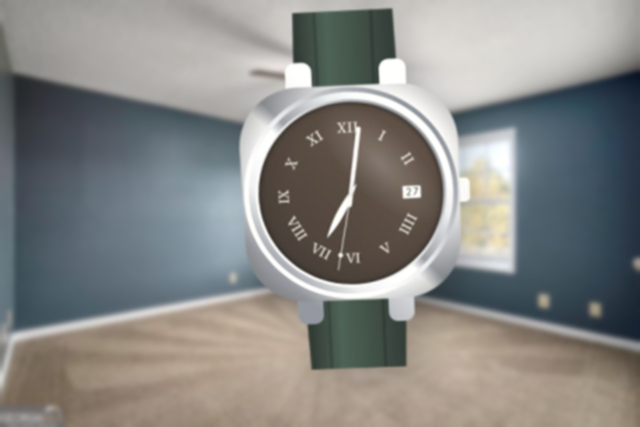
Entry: 7h01m32s
